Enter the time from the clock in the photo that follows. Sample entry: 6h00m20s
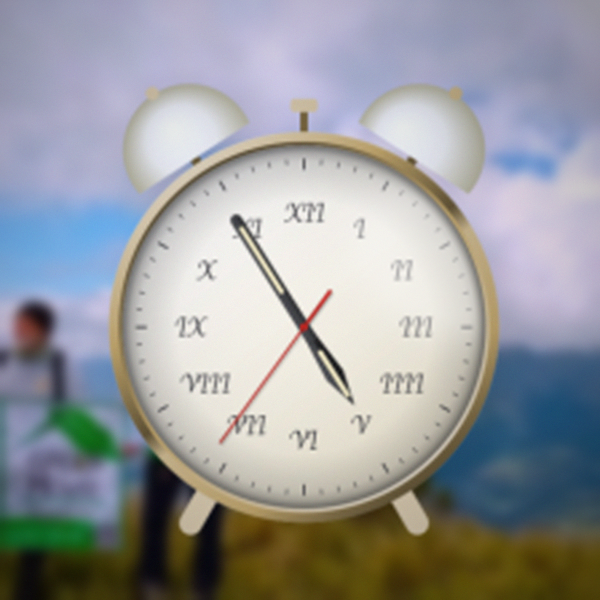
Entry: 4h54m36s
